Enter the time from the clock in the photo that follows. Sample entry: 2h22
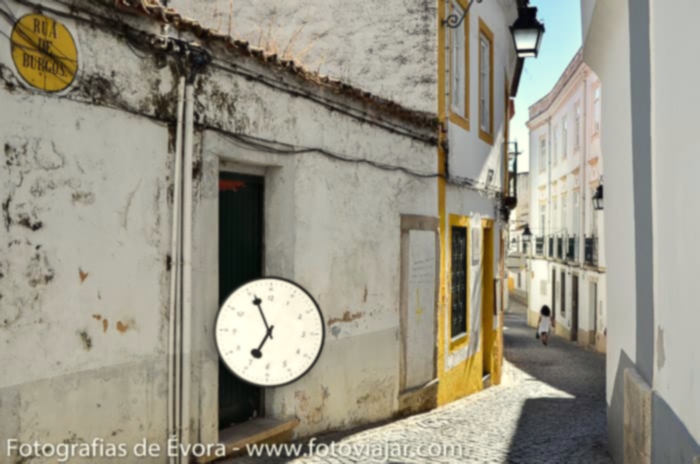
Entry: 6h56
